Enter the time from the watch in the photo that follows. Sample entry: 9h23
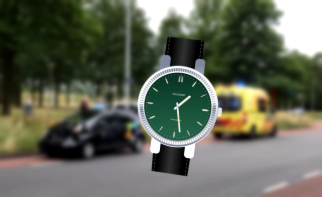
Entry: 1h28
